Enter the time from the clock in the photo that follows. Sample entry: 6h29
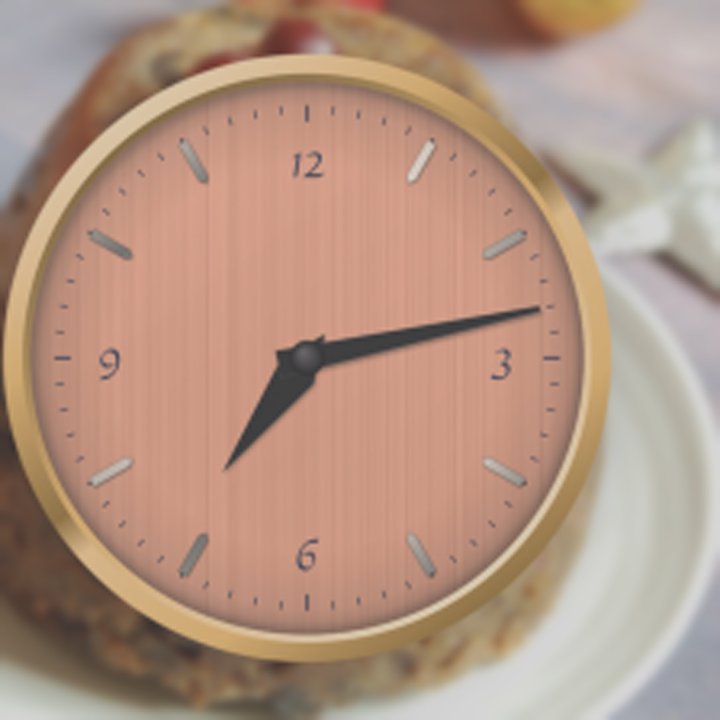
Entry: 7h13
